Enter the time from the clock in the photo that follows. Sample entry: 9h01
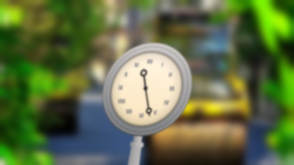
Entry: 11h27
